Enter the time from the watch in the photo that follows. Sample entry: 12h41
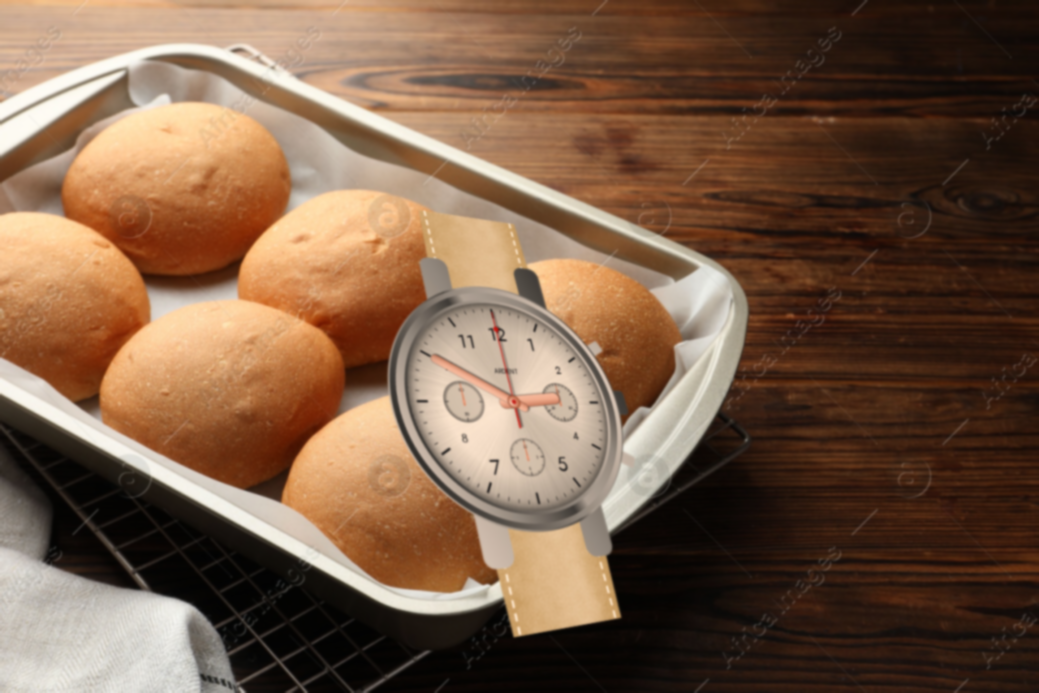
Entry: 2h50
